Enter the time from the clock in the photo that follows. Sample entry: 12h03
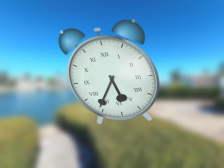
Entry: 5h36
